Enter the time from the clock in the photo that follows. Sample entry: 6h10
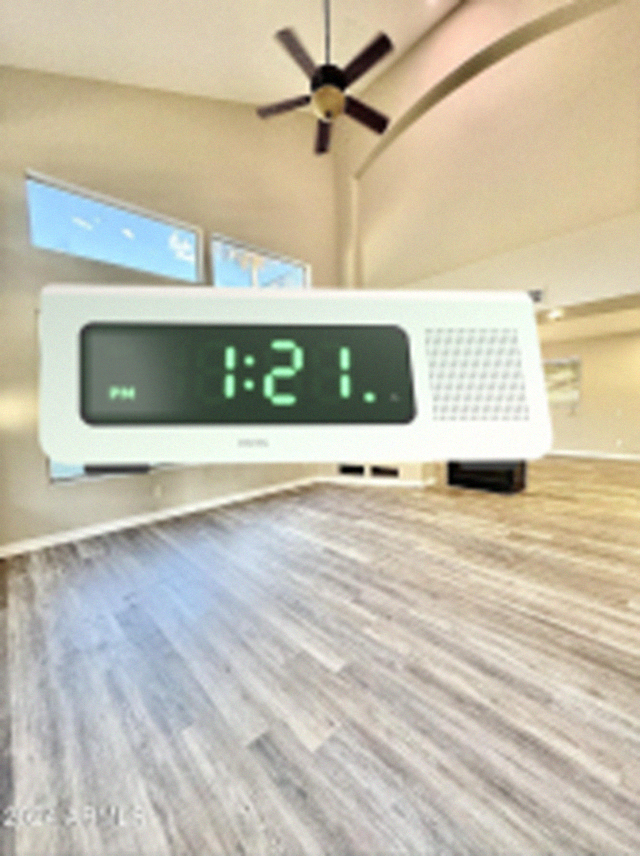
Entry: 1h21
